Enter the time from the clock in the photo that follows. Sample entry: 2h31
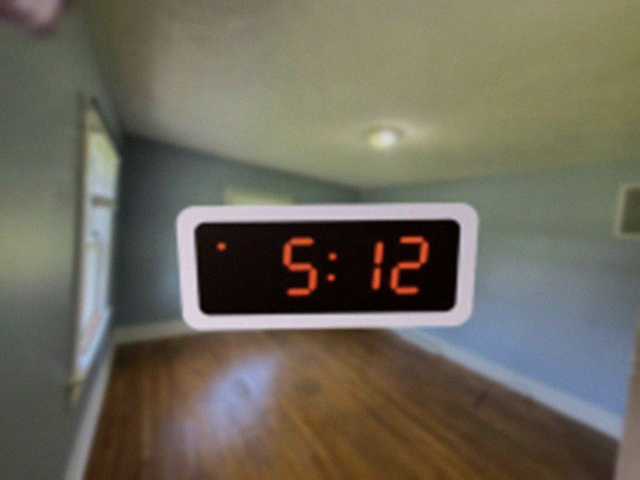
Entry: 5h12
